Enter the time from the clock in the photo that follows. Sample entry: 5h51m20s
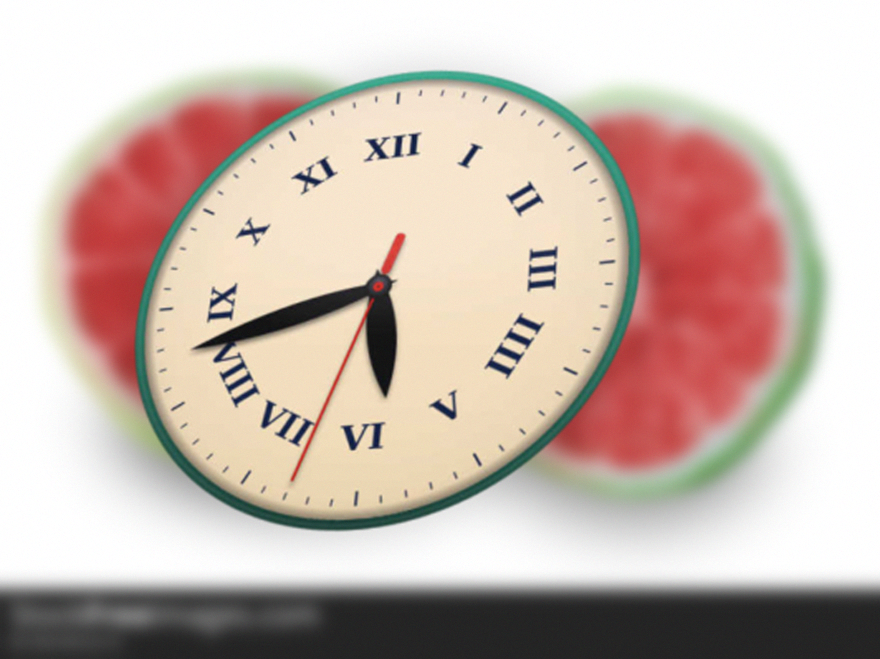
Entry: 5h42m33s
